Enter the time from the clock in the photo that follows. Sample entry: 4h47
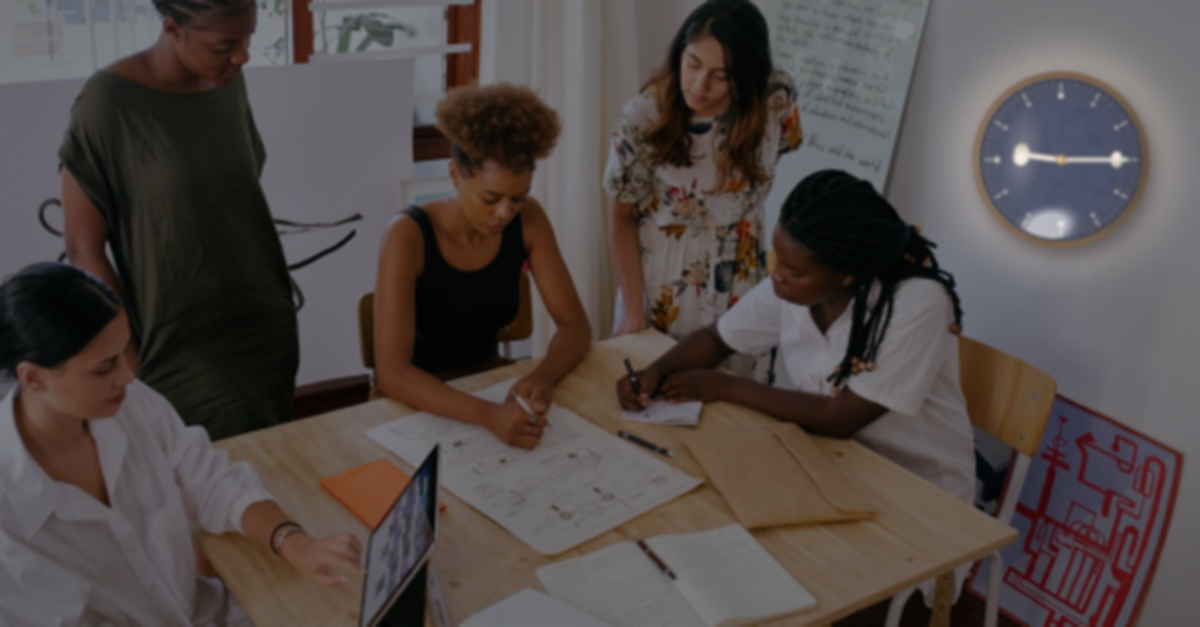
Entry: 9h15
